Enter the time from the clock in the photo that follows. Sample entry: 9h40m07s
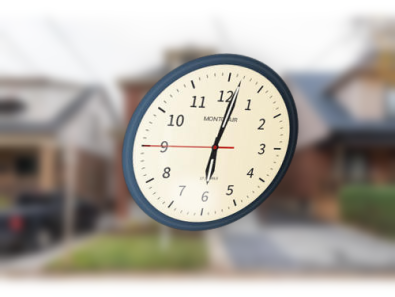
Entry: 6h01m45s
